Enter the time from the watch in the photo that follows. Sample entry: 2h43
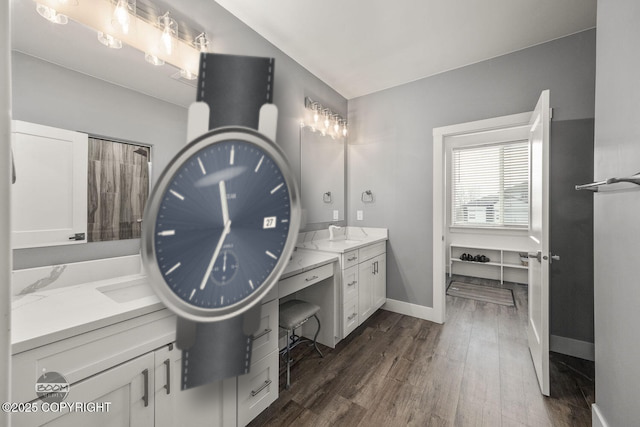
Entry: 11h34
